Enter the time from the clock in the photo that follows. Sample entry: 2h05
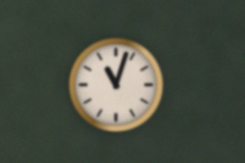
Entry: 11h03
